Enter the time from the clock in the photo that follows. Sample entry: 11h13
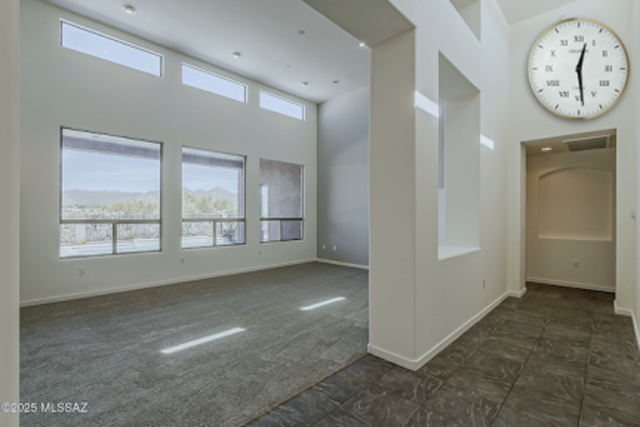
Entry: 12h29
